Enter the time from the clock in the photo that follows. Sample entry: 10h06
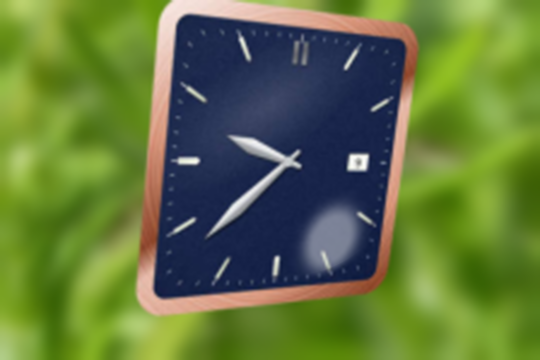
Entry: 9h38
